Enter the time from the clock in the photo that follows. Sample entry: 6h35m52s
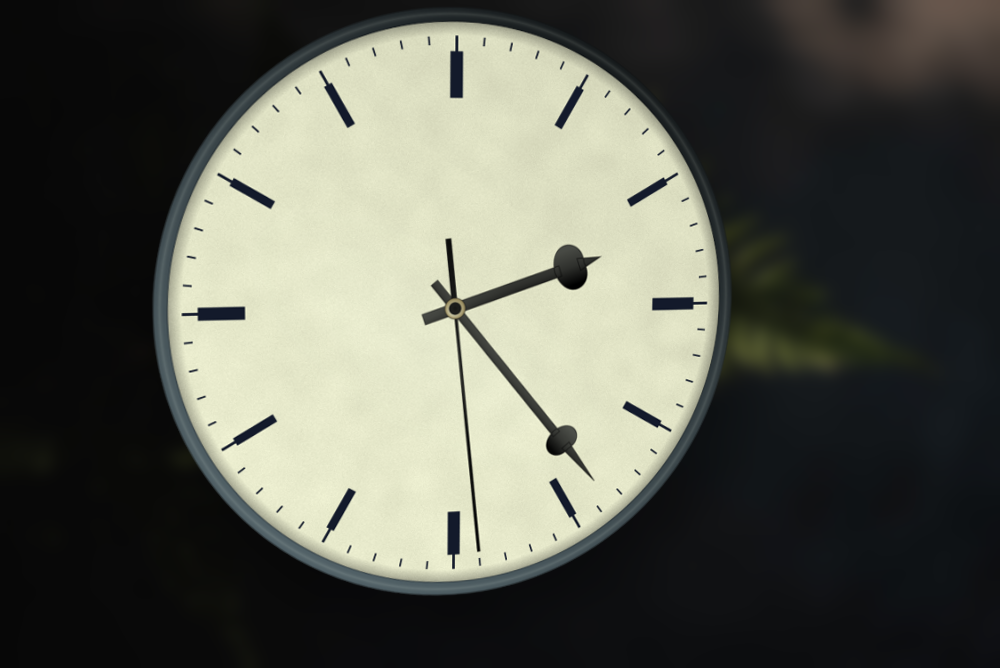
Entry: 2h23m29s
